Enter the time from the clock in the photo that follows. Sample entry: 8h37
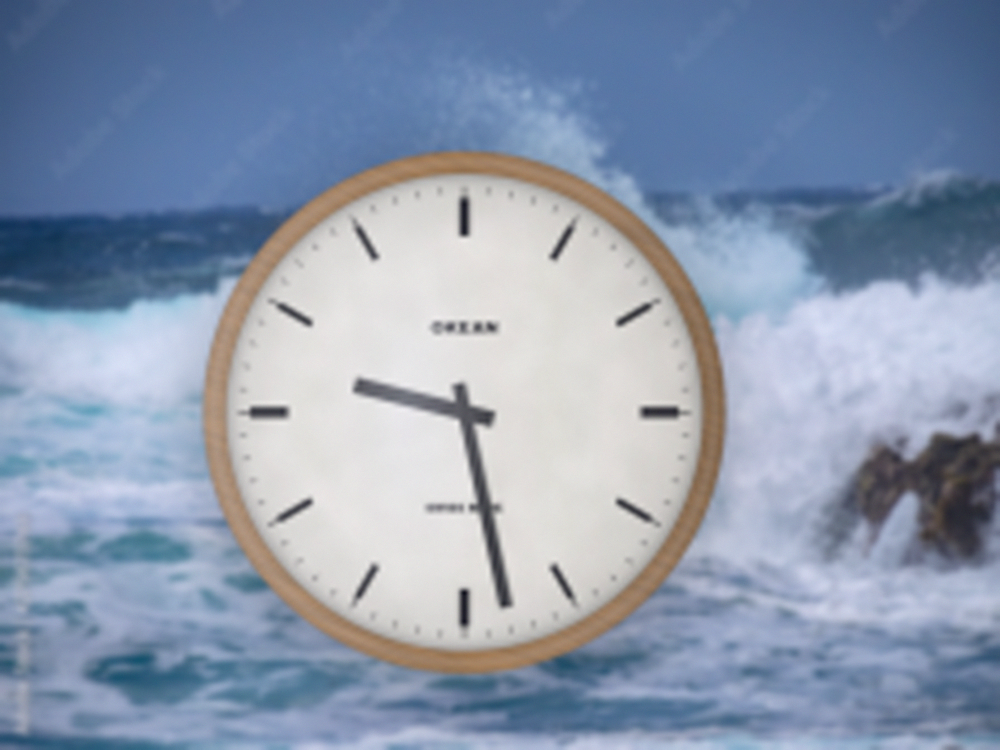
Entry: 9h28
